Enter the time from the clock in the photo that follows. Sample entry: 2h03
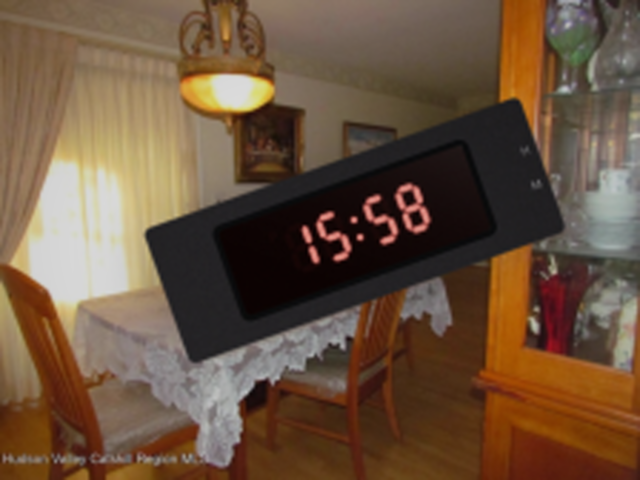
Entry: 15h58
